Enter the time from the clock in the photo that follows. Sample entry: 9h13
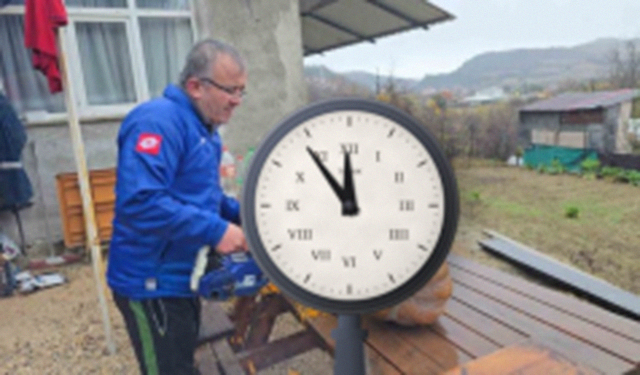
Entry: 11h54
